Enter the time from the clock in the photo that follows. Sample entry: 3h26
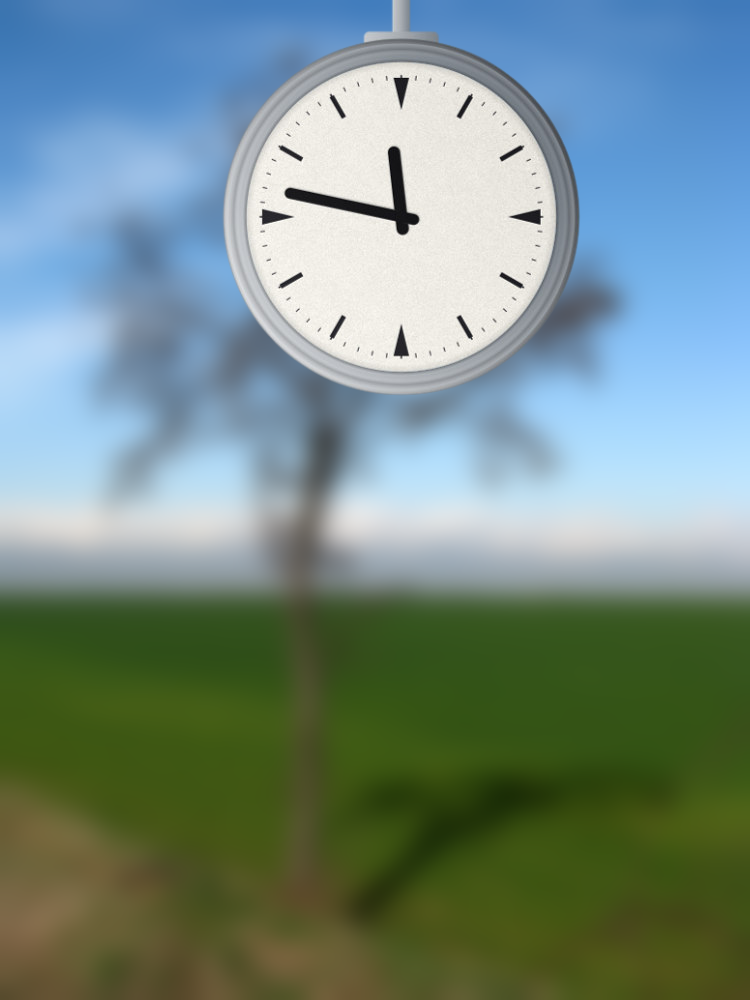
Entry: 11h47
